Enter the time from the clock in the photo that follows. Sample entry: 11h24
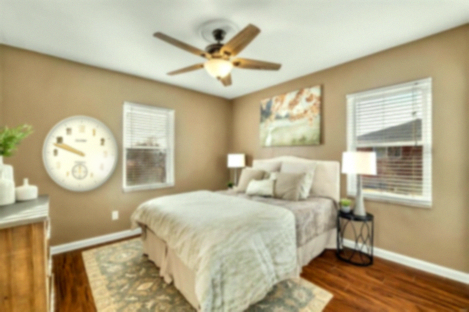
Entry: 9h48
